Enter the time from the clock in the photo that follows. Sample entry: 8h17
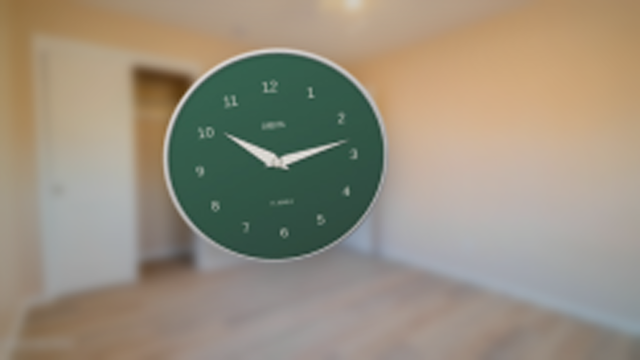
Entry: 10h13
